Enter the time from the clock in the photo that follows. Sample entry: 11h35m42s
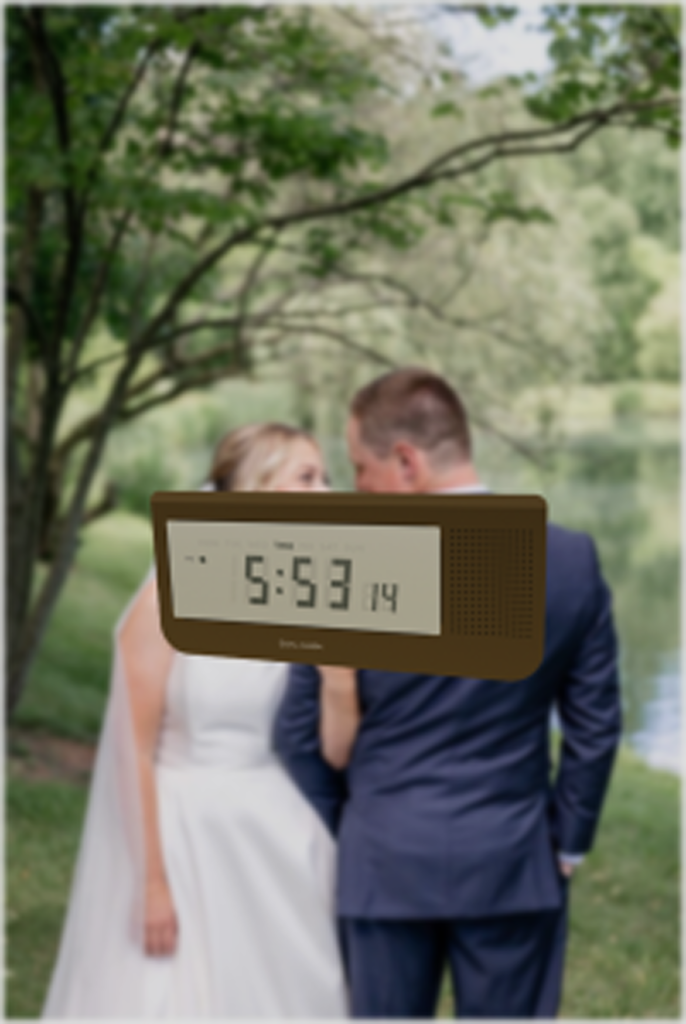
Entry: 5h53m14s
